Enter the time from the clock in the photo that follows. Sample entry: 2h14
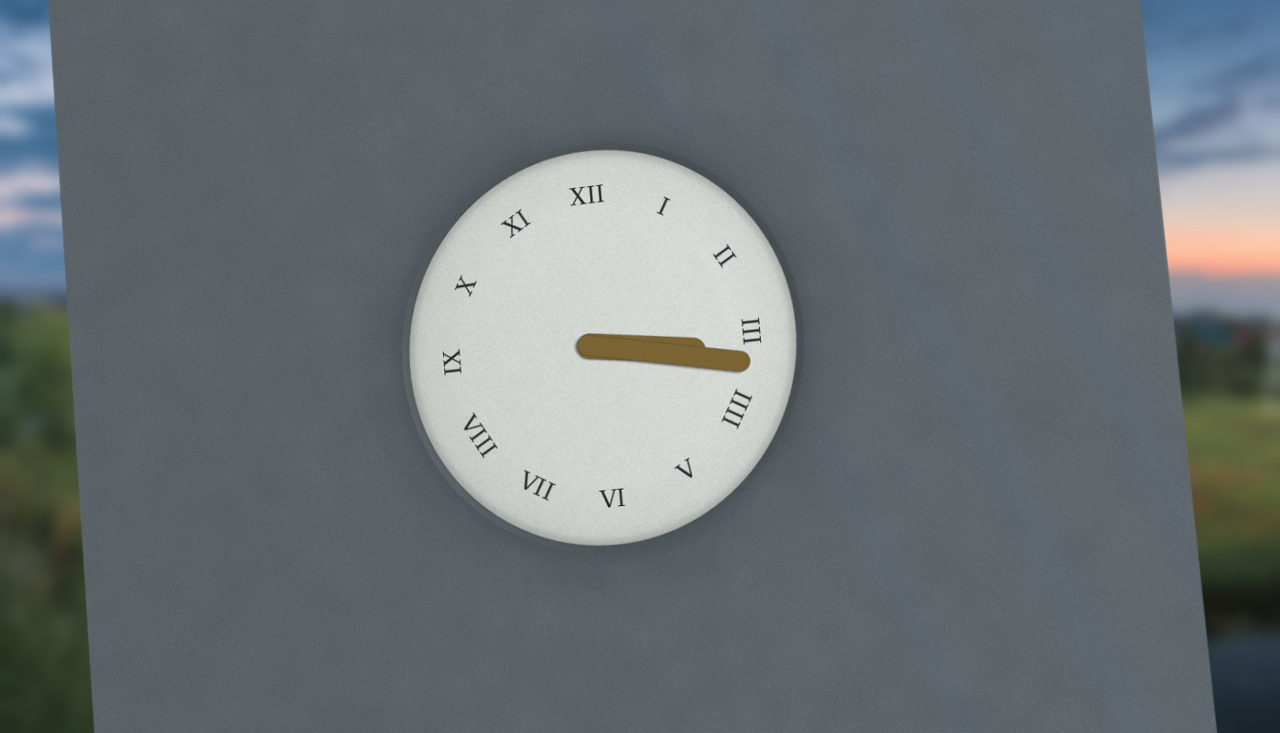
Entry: 3h17
